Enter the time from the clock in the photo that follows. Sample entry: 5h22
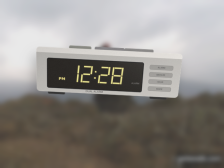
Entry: 12h28
